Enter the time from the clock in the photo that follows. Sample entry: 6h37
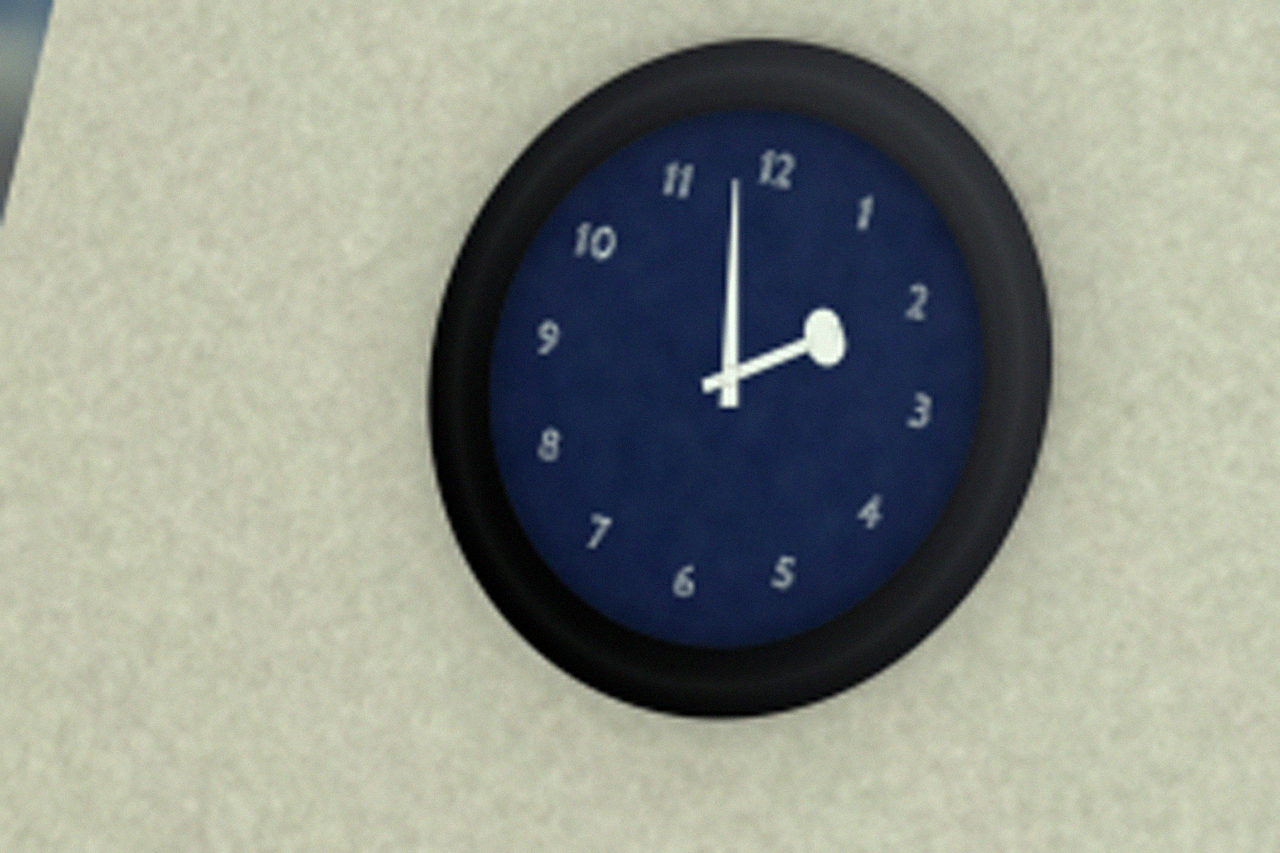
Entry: 1h58
